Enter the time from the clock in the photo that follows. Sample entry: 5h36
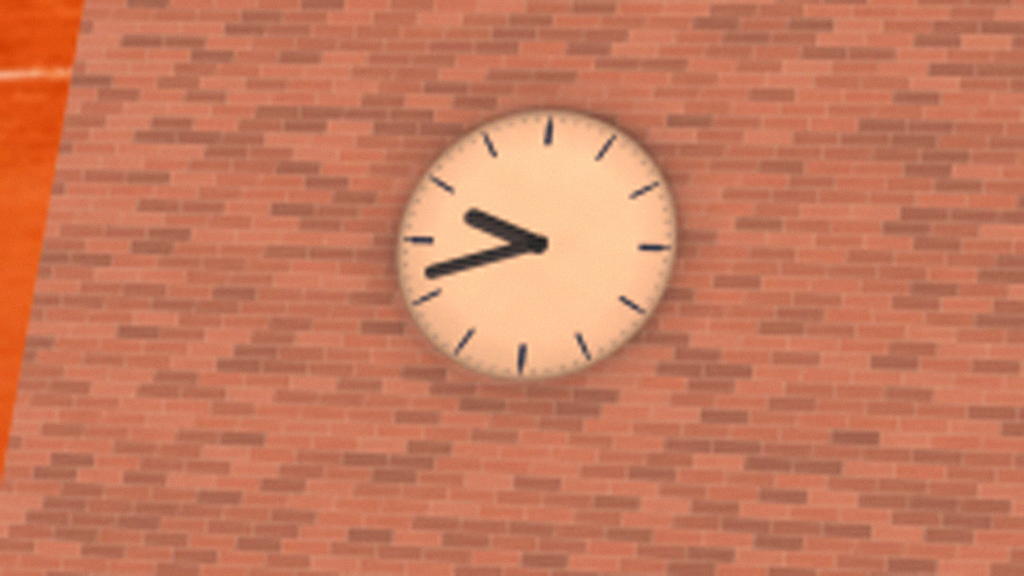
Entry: 9h42
